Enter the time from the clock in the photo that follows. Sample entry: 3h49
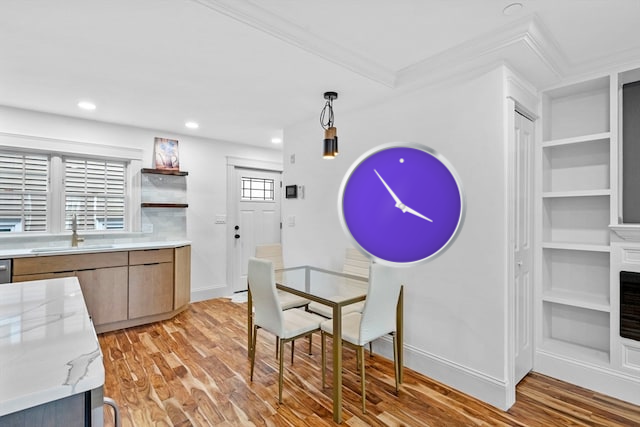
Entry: 3h54
